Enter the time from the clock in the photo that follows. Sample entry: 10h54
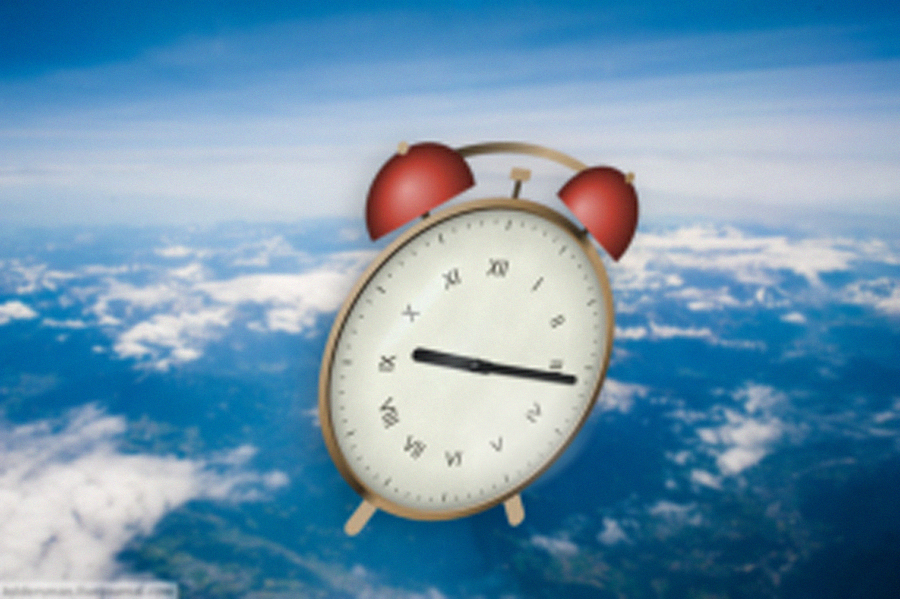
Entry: 9h16
